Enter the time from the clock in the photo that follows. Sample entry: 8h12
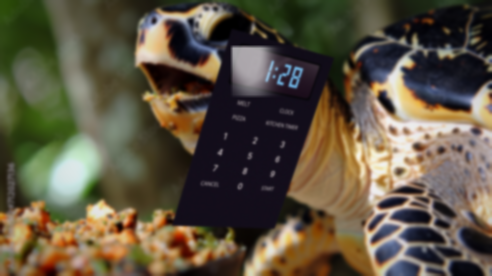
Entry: 1h28
